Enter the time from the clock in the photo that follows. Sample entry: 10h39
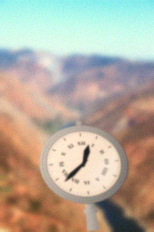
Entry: 12h38
